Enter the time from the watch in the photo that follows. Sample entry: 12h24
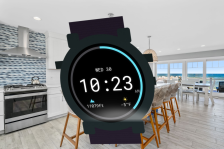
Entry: 10h23
